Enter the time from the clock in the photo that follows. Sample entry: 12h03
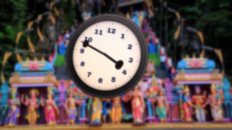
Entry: 3h48
